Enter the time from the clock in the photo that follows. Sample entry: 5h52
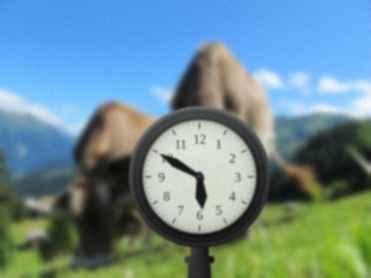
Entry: 5h50
